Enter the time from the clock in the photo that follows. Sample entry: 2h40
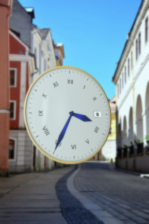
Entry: 3h35
